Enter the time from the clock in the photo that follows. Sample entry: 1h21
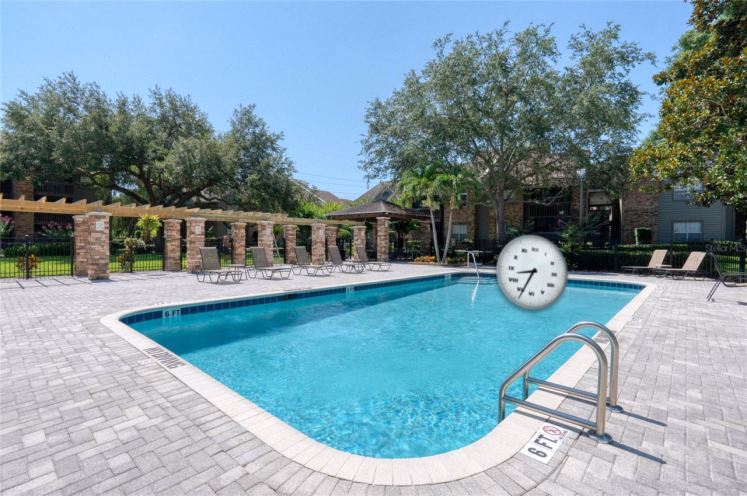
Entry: 8h34
